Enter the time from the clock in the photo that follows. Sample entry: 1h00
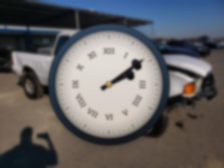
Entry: 2h09
